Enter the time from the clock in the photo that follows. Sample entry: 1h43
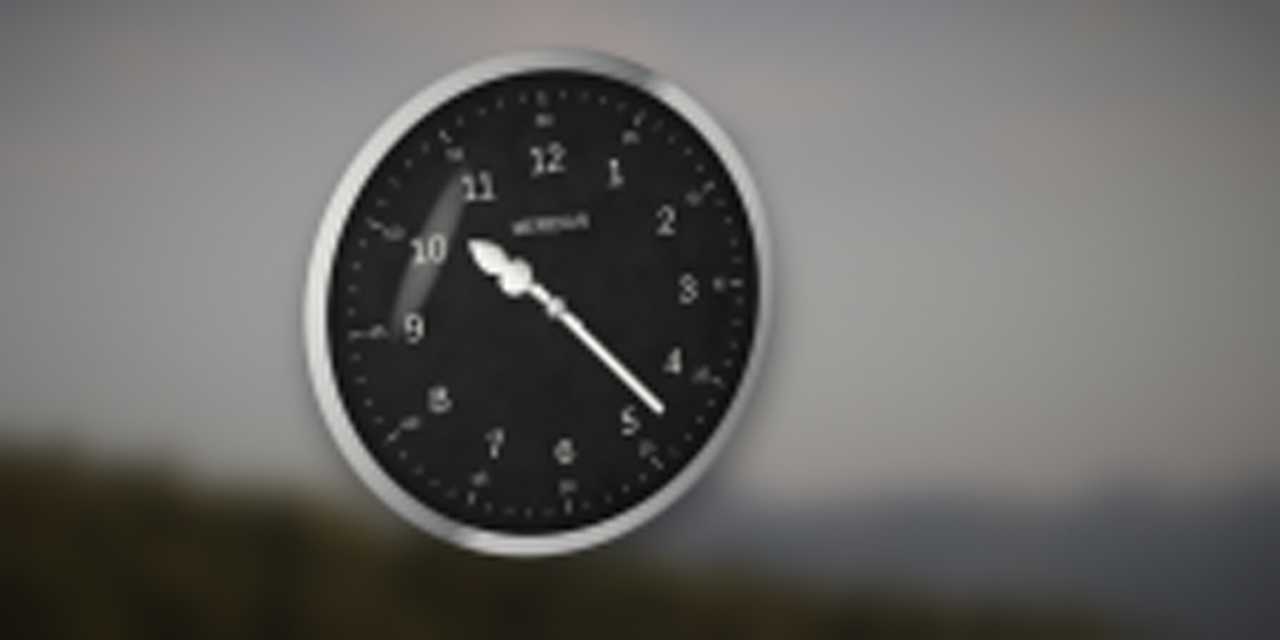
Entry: 10h23
